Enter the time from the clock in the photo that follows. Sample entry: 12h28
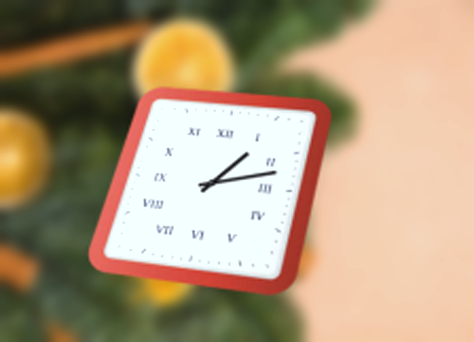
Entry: 1h12
